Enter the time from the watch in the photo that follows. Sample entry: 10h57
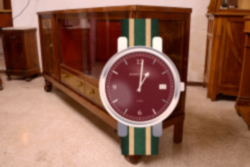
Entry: 1h01
